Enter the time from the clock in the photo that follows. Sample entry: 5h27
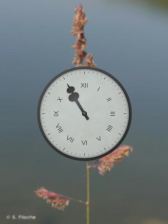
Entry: 10h55
